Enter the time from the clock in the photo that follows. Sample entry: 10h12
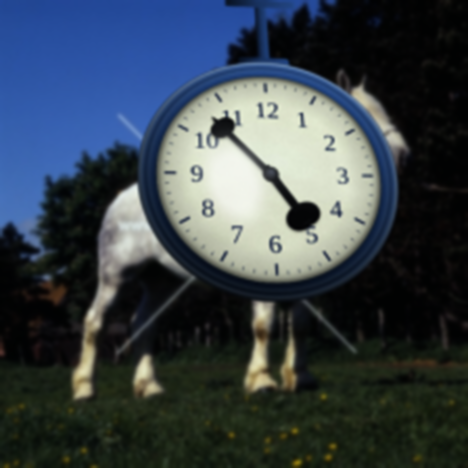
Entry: 4h53
